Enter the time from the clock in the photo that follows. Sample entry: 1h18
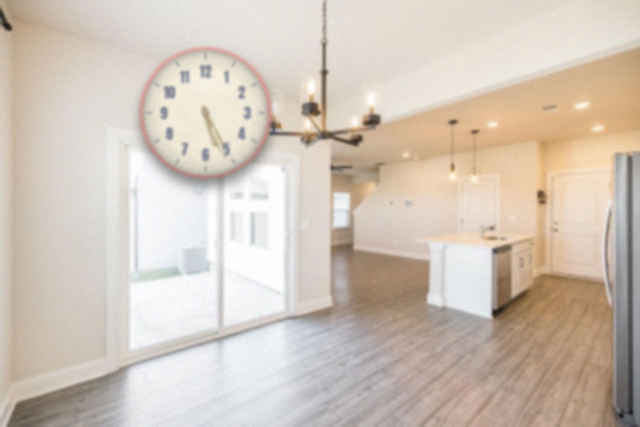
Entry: 5h26
